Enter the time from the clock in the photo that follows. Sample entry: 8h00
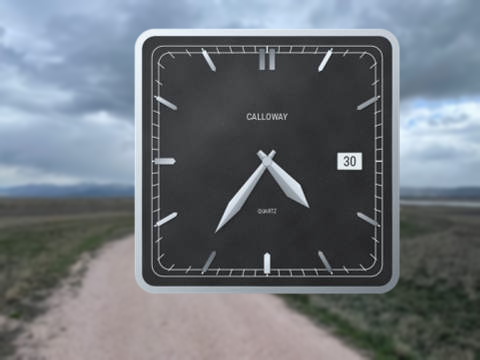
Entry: 4h36
